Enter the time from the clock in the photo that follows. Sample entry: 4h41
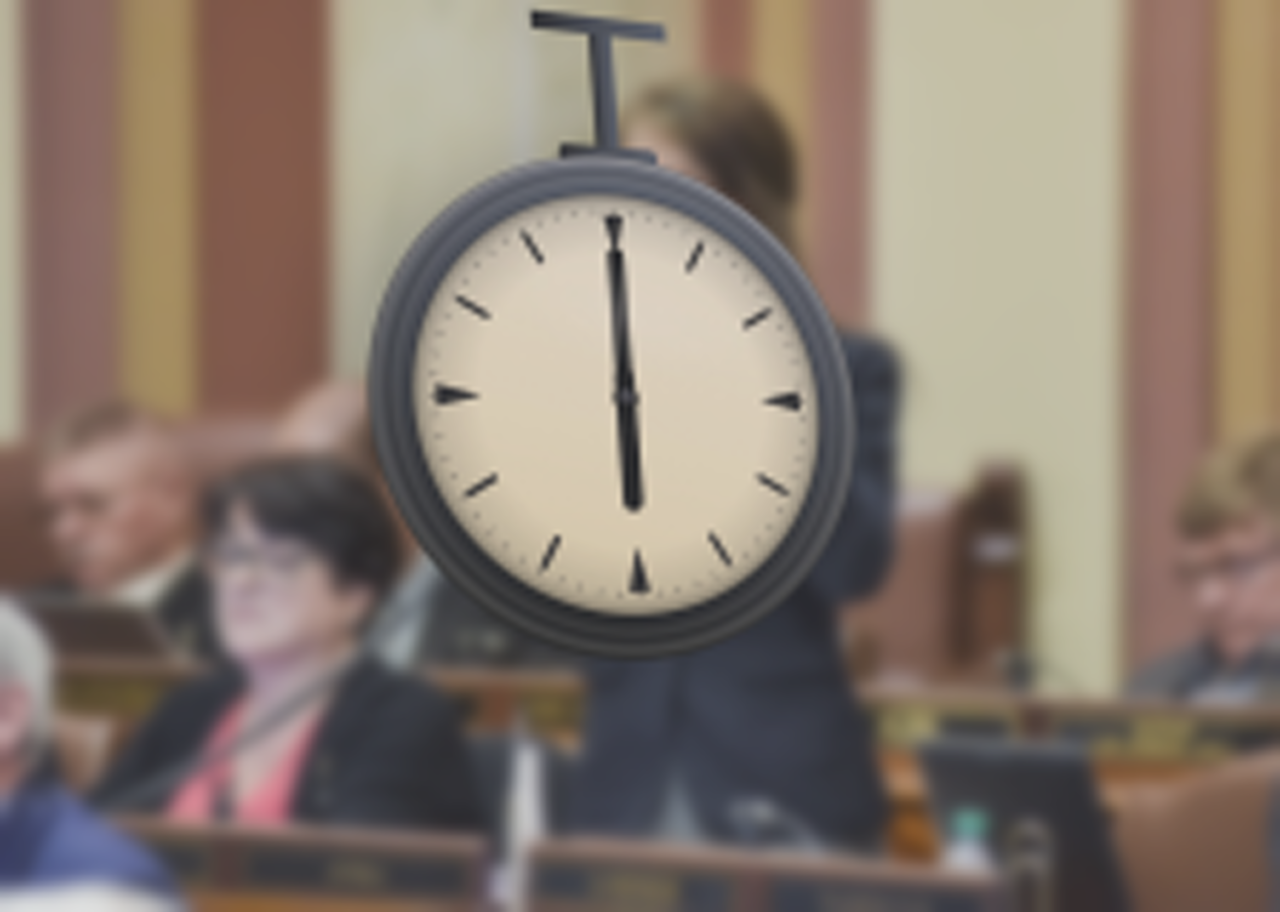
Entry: 6h00
